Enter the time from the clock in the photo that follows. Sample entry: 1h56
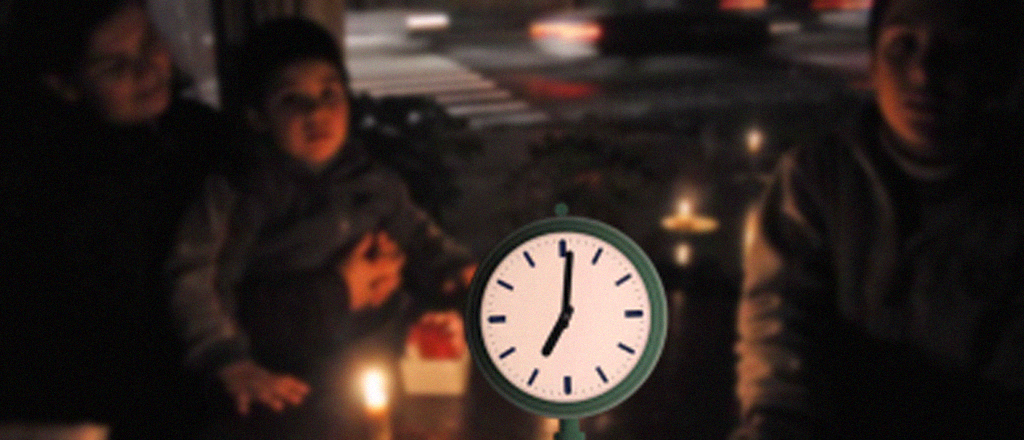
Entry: 7h01
